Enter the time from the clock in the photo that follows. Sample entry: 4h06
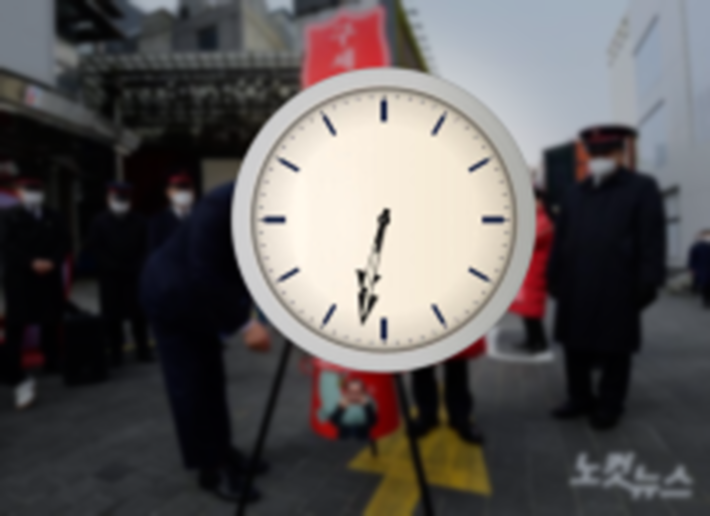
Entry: 6h32
